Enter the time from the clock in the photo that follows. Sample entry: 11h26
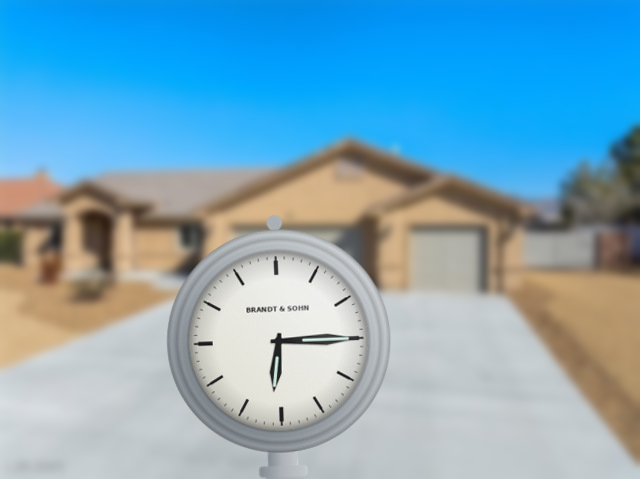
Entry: 6h15
